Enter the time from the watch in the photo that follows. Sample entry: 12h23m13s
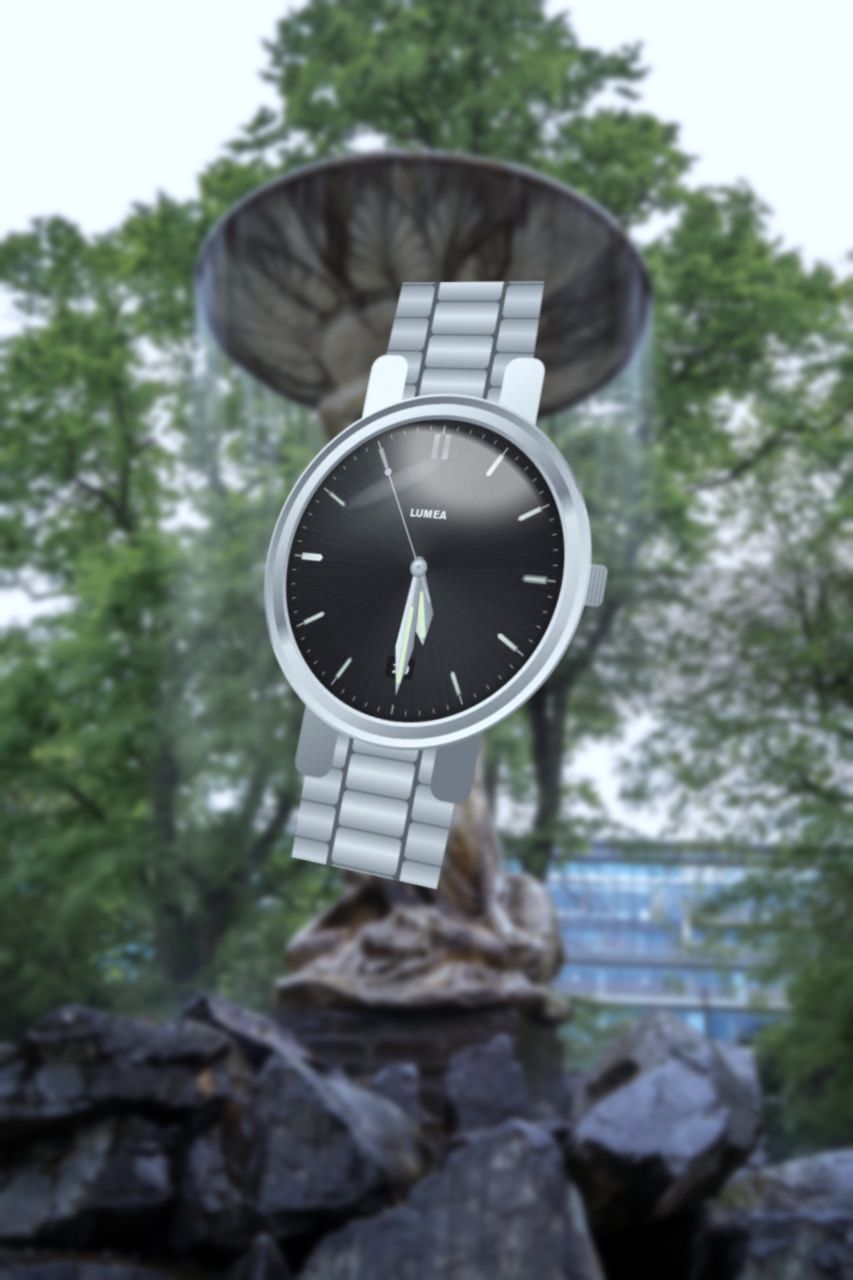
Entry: 5h29m55s
